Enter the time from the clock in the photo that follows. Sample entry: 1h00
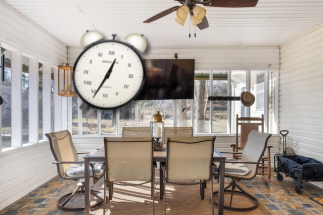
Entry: 12h34
